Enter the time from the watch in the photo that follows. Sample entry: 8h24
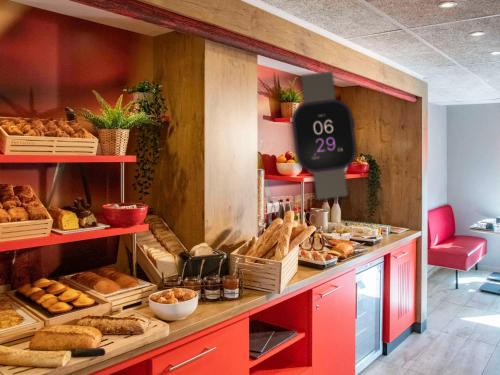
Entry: 6h29
